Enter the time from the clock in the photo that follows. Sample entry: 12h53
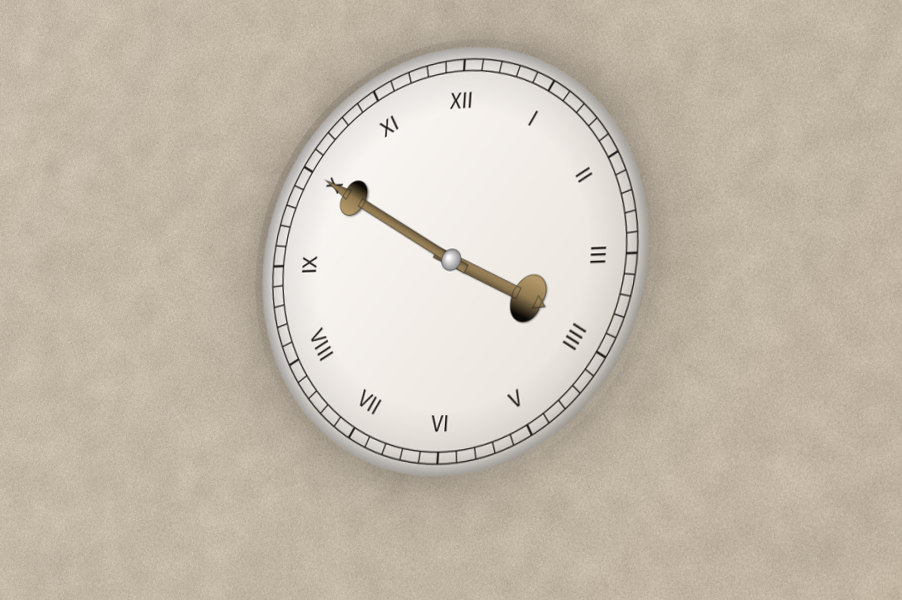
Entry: 3h50
